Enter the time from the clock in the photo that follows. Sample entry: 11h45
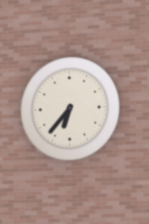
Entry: 6h37
